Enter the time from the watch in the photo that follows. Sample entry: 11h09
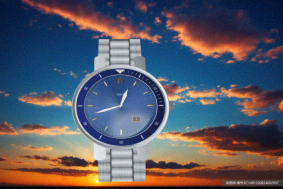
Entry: 12h42
